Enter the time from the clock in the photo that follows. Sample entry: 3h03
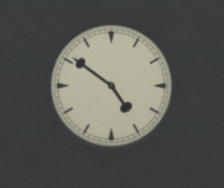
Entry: 4h51
